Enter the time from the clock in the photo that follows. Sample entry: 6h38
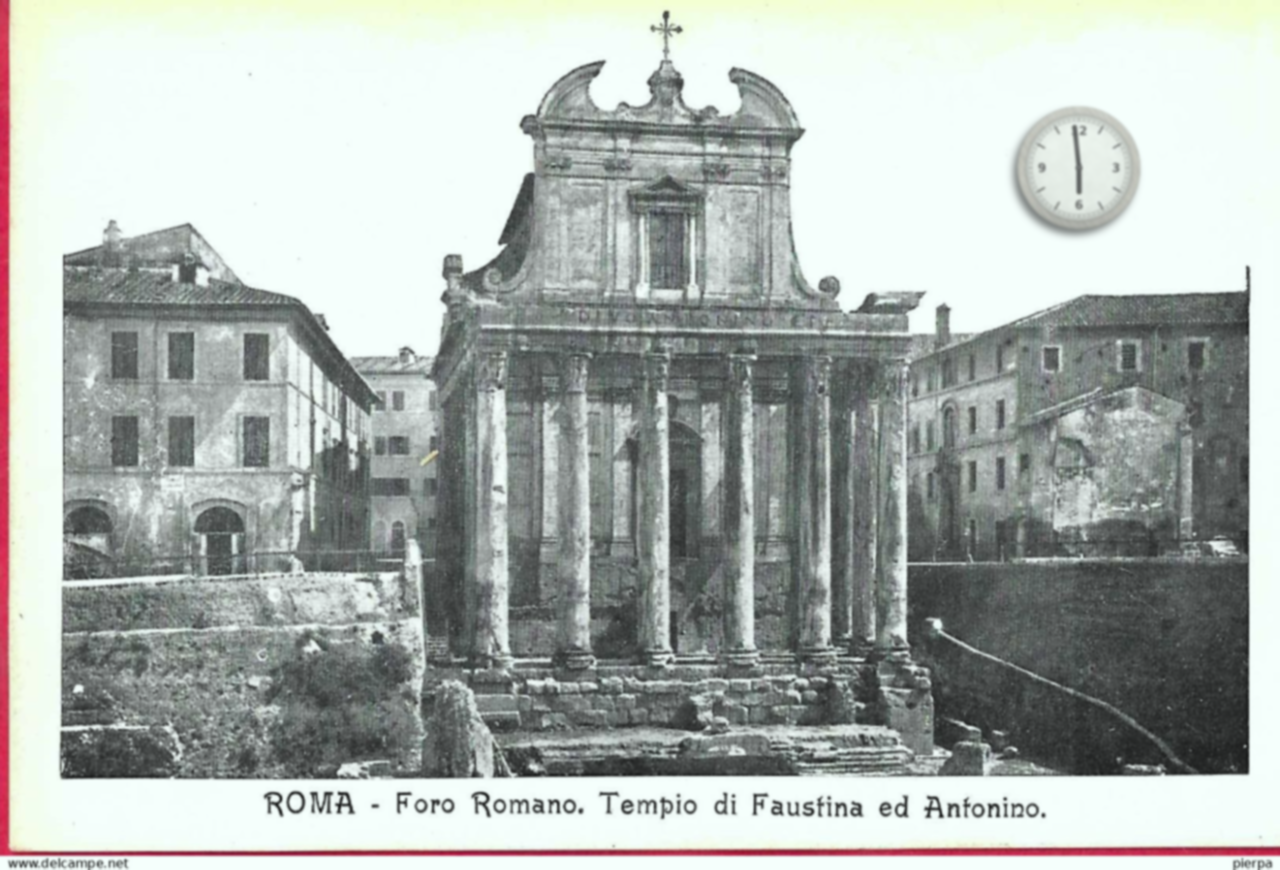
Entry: 5h59
